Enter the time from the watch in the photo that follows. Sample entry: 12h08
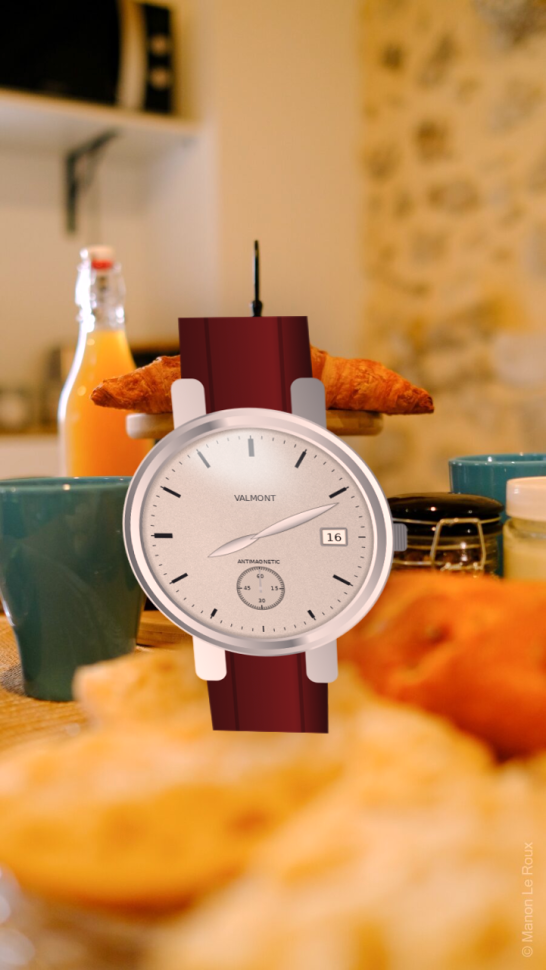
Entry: 8h11
